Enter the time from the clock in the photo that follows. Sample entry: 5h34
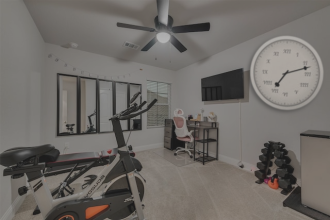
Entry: 7h12
